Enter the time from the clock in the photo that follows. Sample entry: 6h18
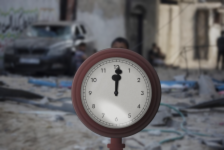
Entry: 12h01
